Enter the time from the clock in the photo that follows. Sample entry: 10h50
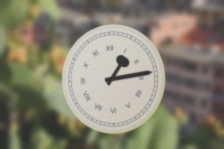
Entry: 1h14
